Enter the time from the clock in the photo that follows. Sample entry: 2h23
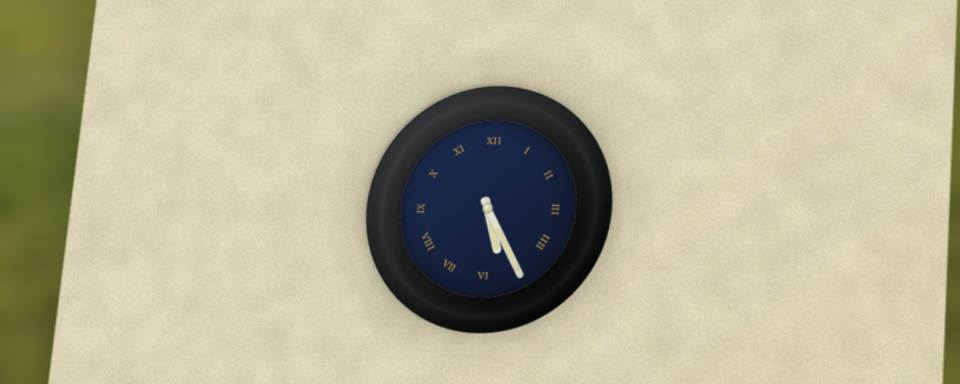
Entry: 5h25
